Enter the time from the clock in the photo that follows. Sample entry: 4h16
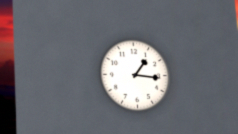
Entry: 1h16
